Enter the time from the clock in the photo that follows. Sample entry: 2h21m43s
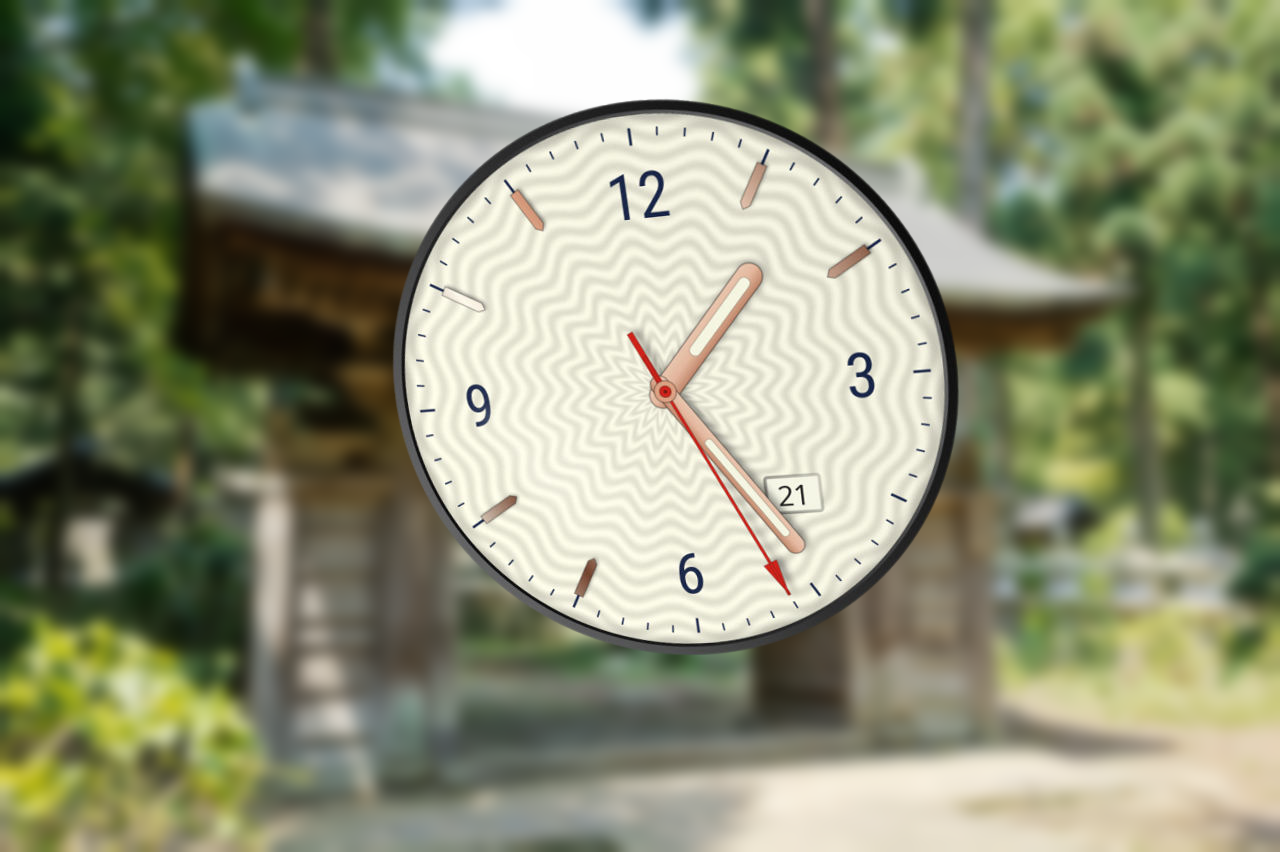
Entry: 1h24m26s
